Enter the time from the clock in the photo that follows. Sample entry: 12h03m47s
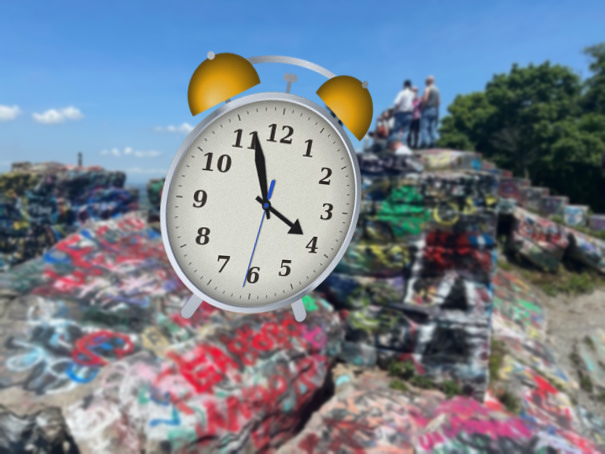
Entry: 3h56m31s
